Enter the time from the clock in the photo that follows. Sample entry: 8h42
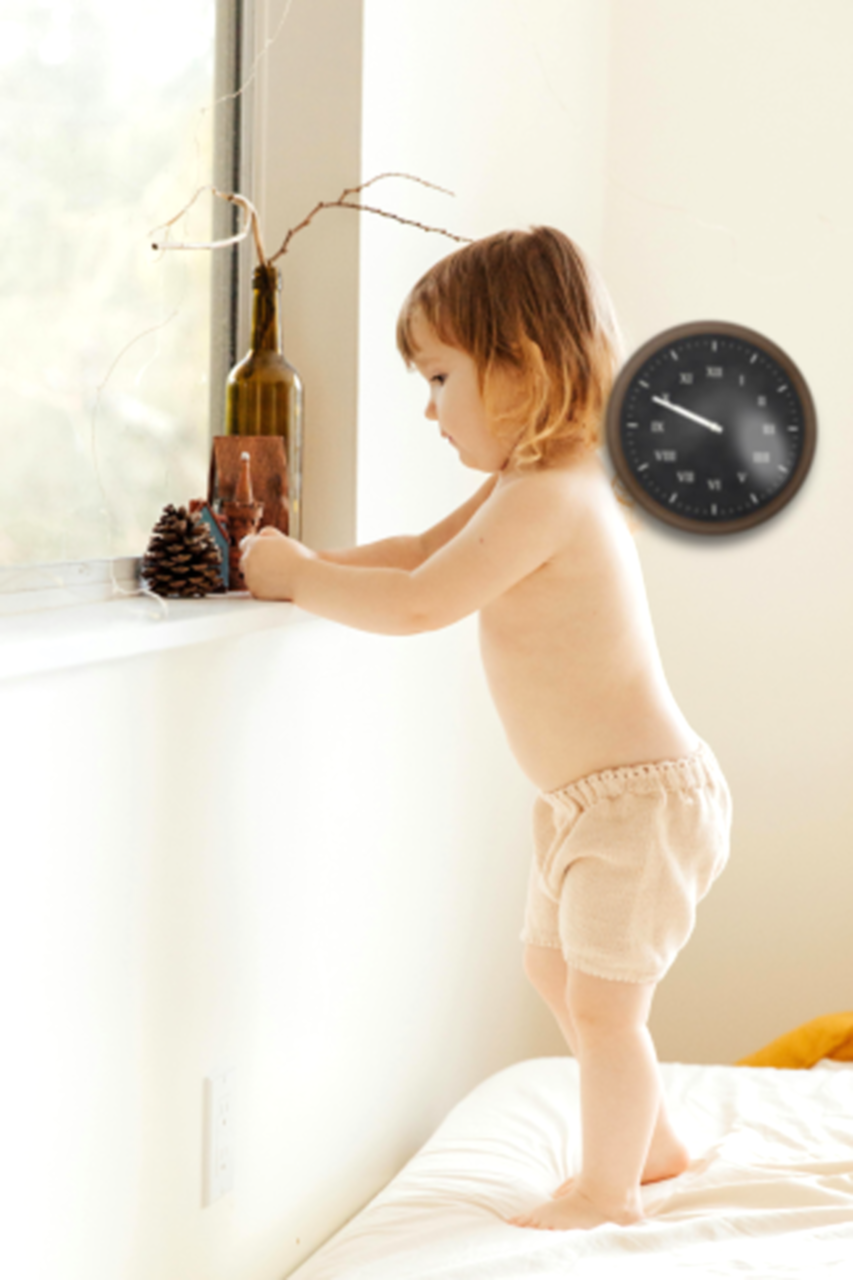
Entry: 9h49
